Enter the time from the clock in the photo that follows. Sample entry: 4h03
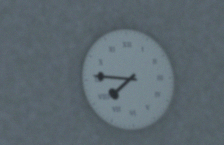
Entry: 7h46
